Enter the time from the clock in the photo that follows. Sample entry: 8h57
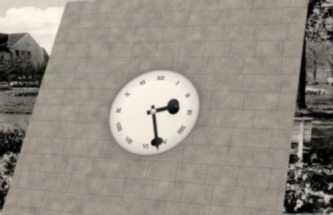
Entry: 2h27
